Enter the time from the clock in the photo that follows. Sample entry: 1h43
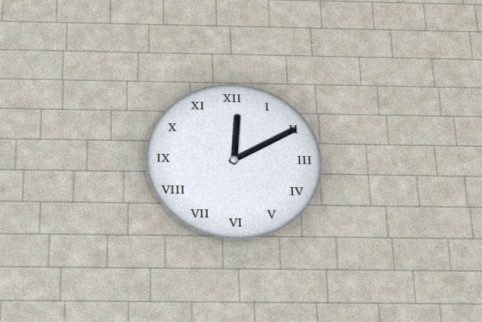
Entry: 12h10
